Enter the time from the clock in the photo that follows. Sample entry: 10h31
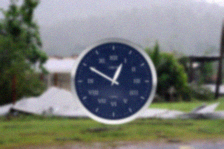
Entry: 12h50
